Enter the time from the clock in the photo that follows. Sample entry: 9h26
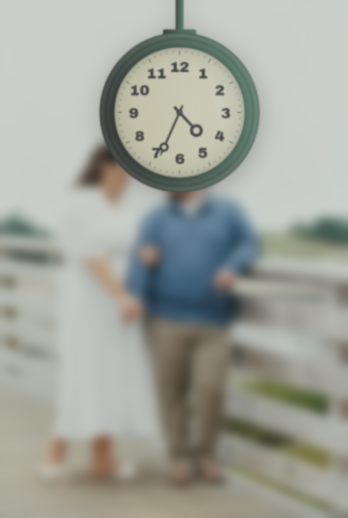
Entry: 4h34
